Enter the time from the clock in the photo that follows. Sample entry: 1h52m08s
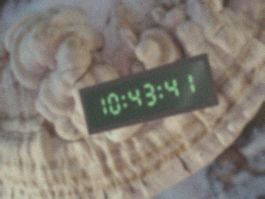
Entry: 10h43m41s
